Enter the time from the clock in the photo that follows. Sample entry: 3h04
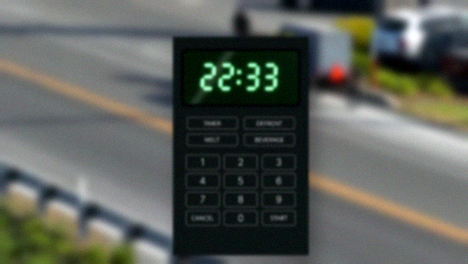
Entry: 22h33
